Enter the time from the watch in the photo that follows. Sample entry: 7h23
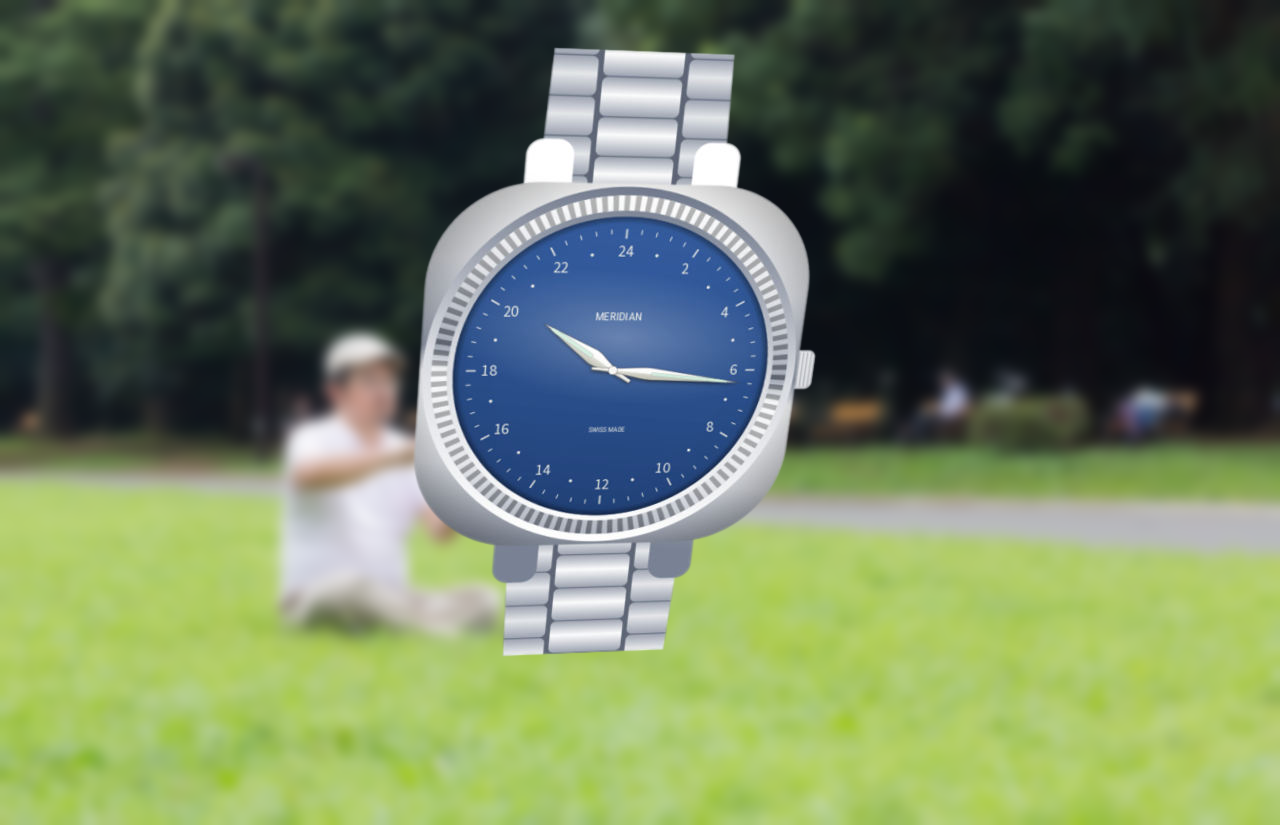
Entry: 20h16
